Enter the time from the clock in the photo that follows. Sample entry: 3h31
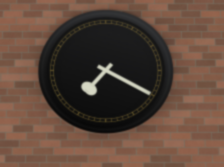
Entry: 7h20
